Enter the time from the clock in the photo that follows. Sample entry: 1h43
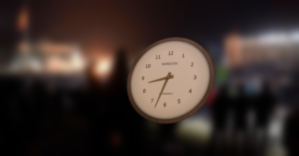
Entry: 8h33
